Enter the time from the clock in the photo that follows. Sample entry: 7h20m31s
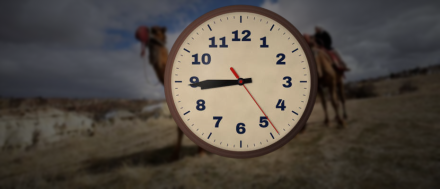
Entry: 8h44m24s
